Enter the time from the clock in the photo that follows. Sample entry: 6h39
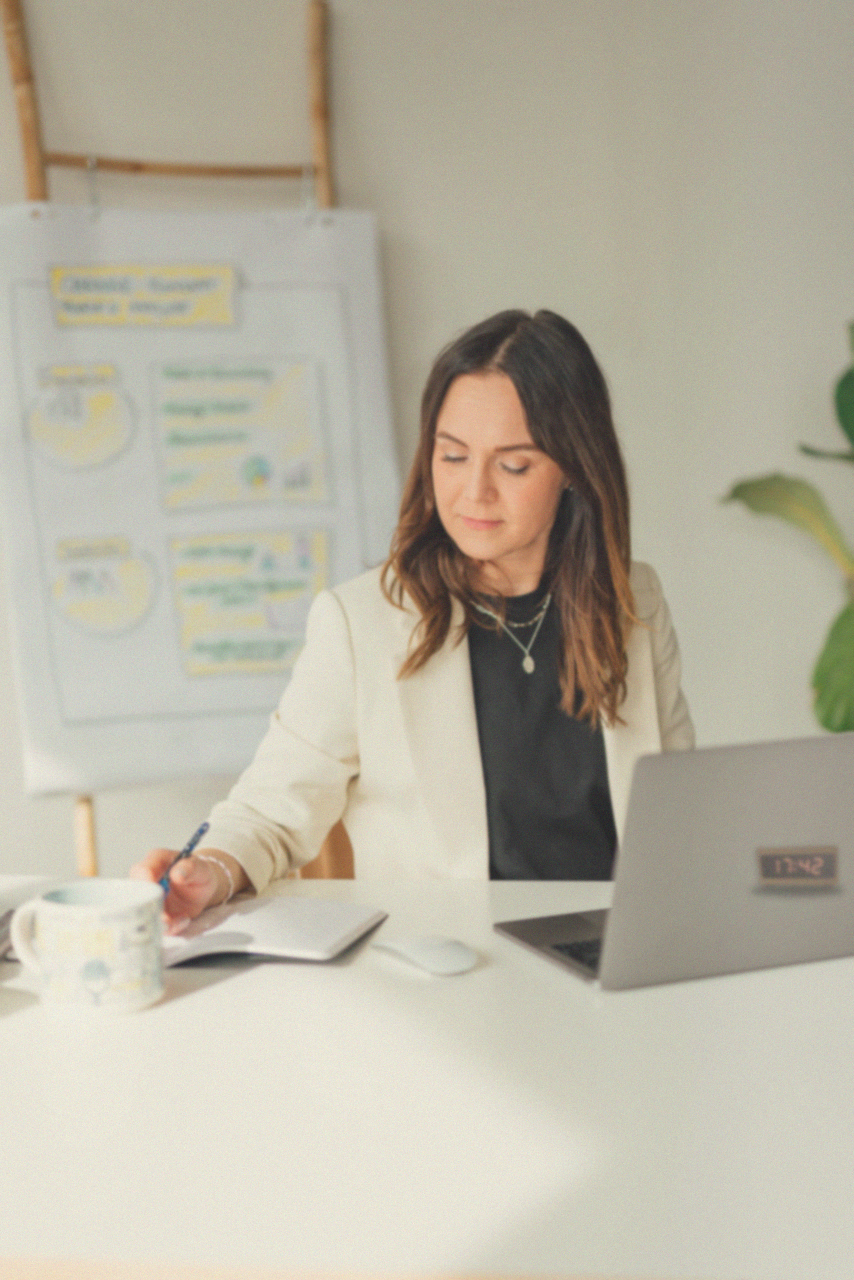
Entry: 17h42
